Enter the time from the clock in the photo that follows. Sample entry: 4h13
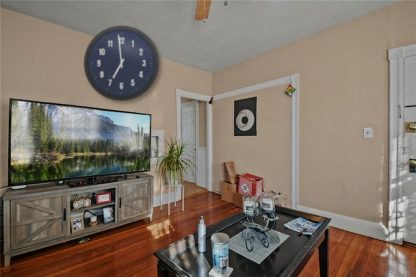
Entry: 6h59
